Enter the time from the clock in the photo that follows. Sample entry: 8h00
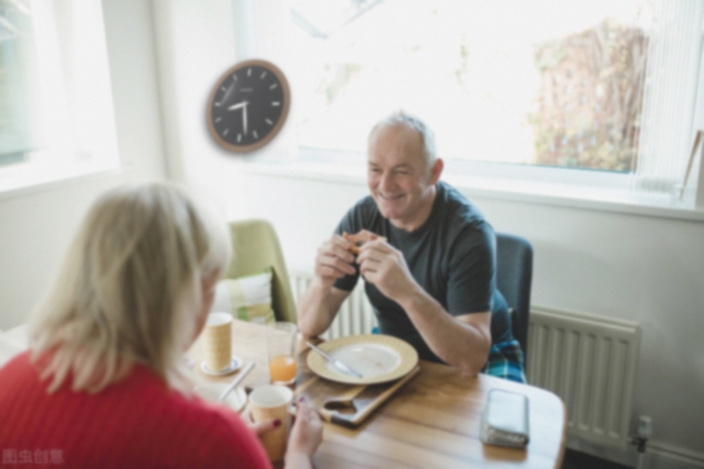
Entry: 8h28
